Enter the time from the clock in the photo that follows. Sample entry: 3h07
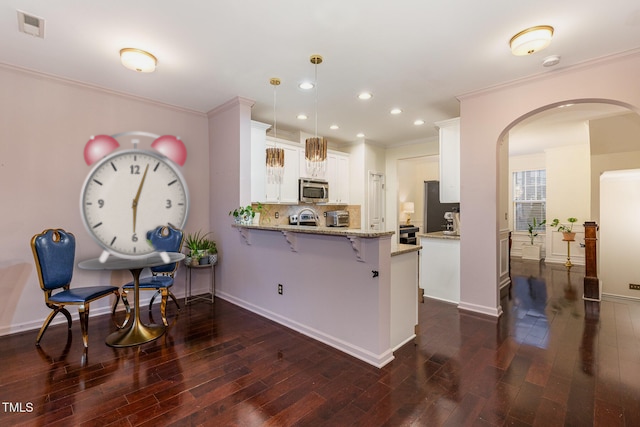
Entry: 6h03
